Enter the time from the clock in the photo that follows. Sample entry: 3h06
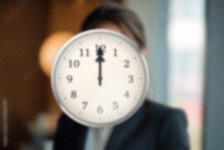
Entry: 12h00
